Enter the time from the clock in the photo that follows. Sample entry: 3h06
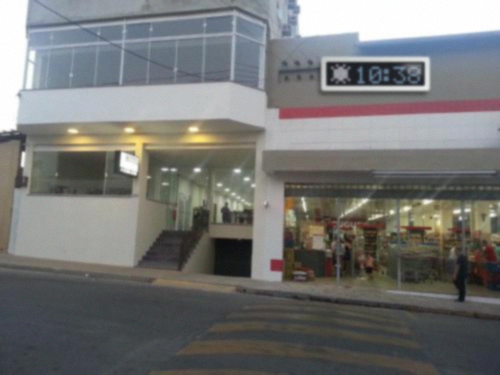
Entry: 10h38
